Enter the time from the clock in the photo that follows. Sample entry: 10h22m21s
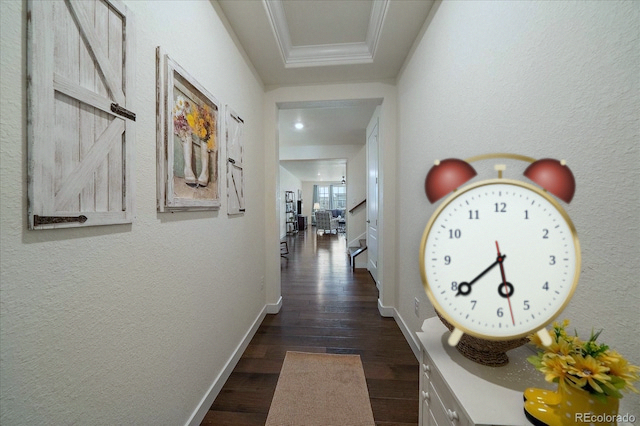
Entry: 5h38m28s
